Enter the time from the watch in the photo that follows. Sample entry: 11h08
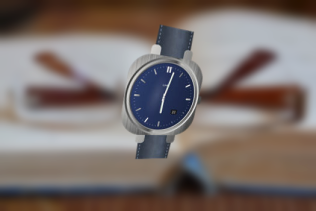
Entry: 6h02
